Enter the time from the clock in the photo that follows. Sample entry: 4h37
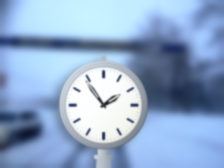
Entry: 1h54
